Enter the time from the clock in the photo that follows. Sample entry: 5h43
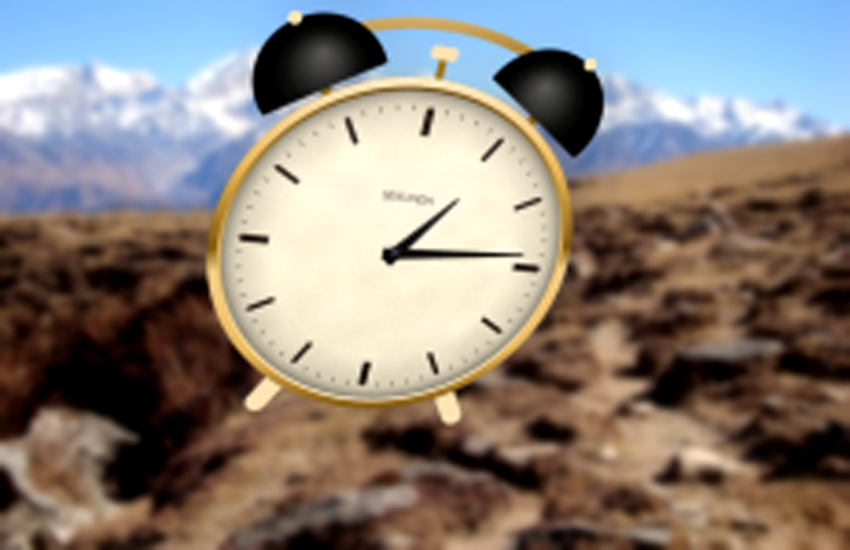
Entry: 1h14
